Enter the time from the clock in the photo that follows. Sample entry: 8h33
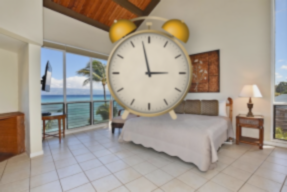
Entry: 2h58
